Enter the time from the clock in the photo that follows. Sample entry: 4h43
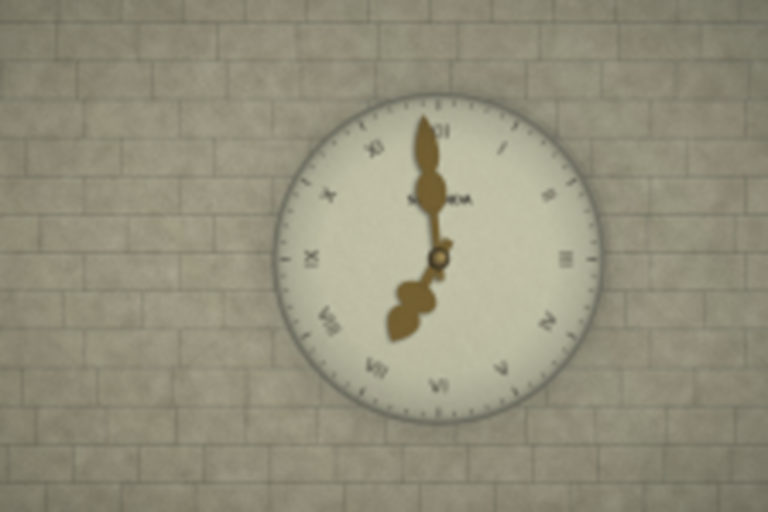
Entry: 6h59
